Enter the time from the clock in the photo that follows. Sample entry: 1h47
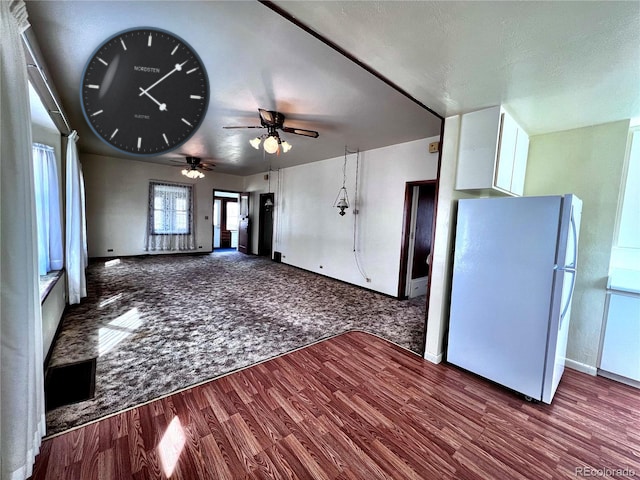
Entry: 4h08
